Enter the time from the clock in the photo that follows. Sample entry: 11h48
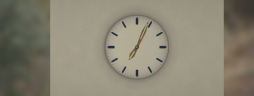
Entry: 7h04
